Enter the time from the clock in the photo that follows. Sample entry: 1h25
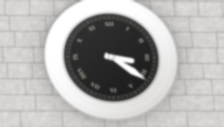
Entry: 3h21
